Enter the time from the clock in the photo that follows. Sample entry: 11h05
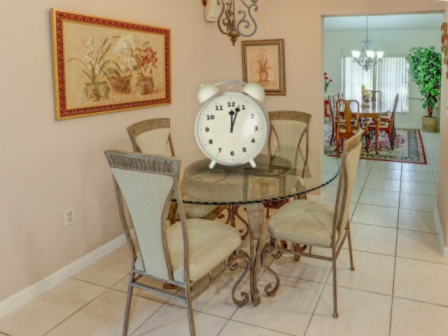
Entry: 12h03
